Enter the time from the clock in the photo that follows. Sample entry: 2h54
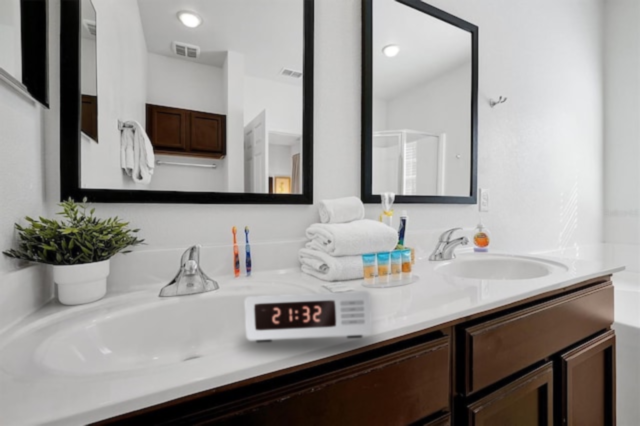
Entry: 21h32
